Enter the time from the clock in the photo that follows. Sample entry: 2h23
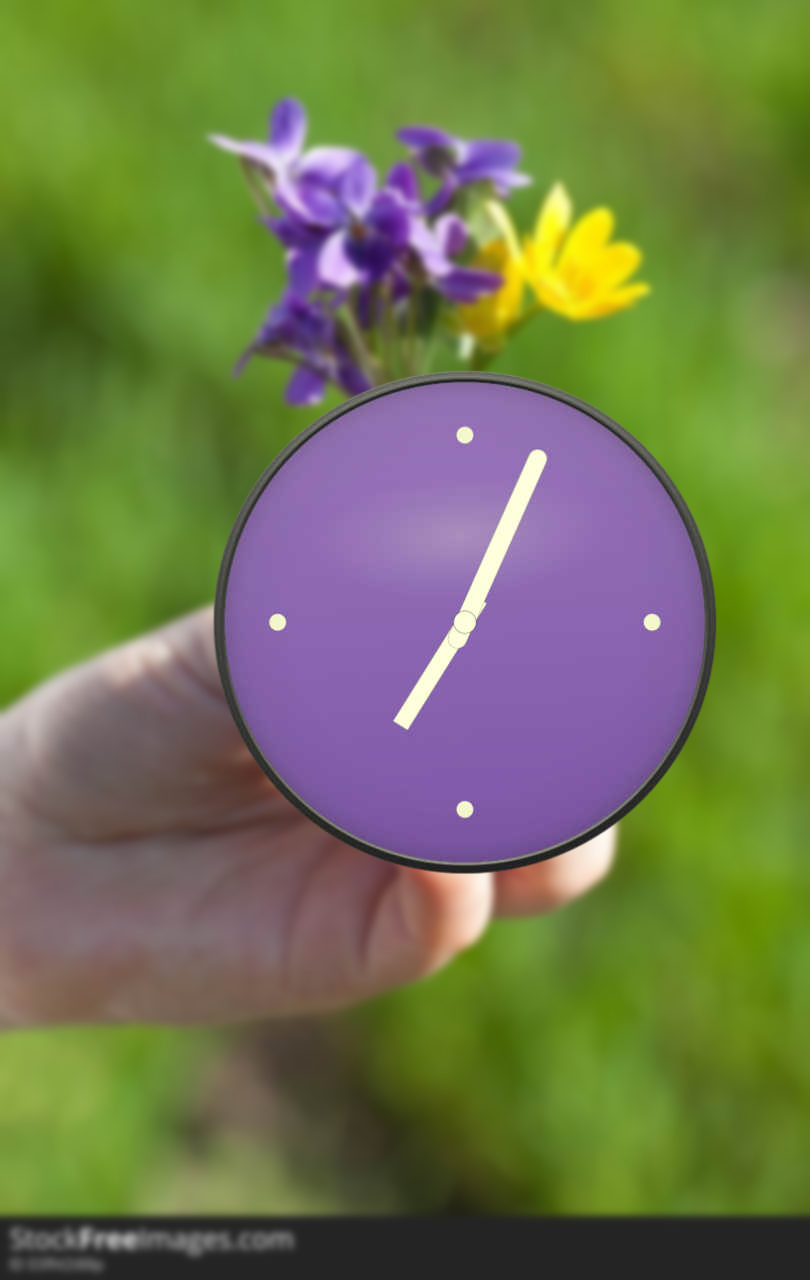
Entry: 7h04
